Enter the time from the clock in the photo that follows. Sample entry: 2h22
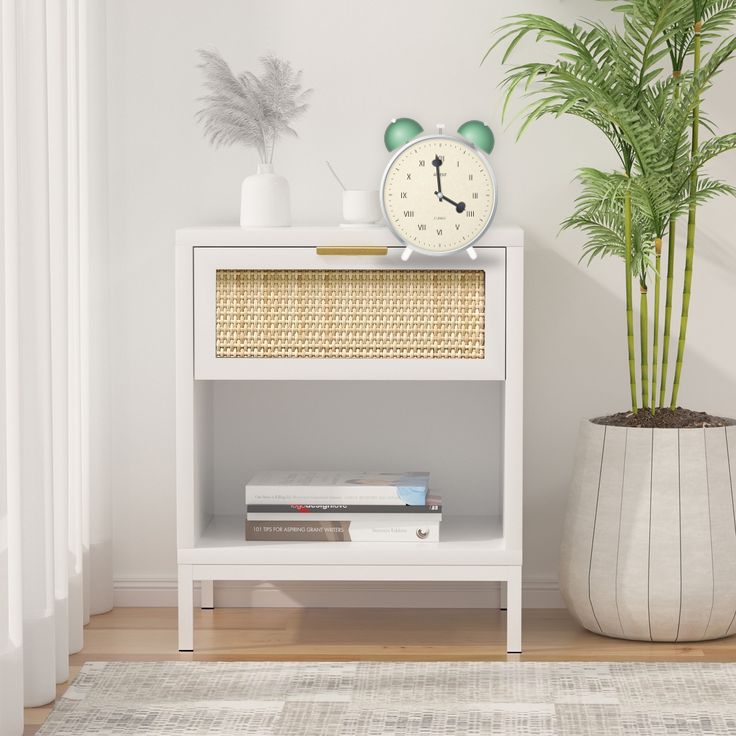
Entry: 3h59
